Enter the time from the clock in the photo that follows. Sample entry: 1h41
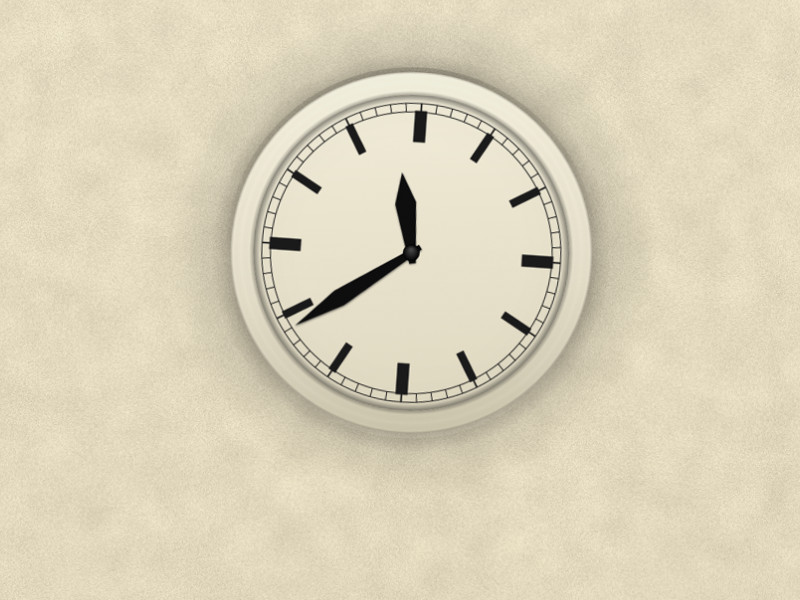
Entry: 11h39
